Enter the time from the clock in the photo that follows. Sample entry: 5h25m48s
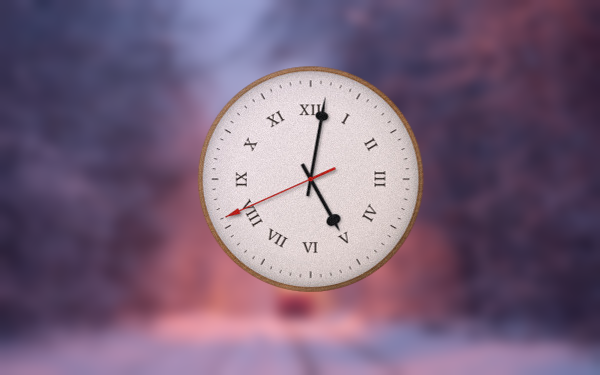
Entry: 5h01m41s
